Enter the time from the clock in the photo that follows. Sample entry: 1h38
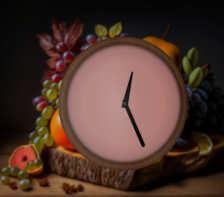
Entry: 12h26
